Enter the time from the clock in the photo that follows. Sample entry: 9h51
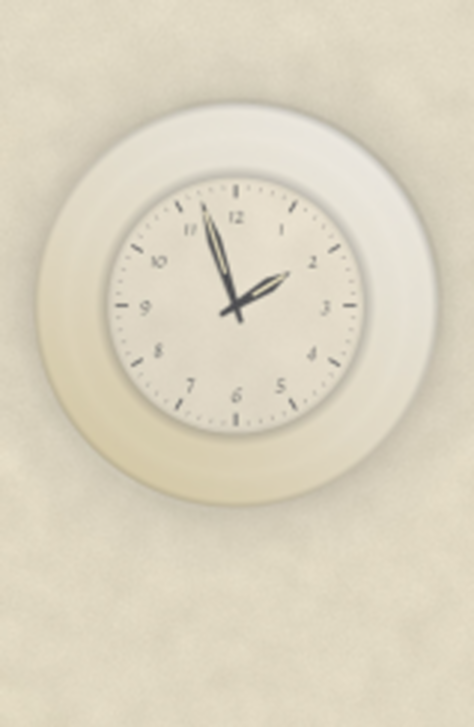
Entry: 1h57
